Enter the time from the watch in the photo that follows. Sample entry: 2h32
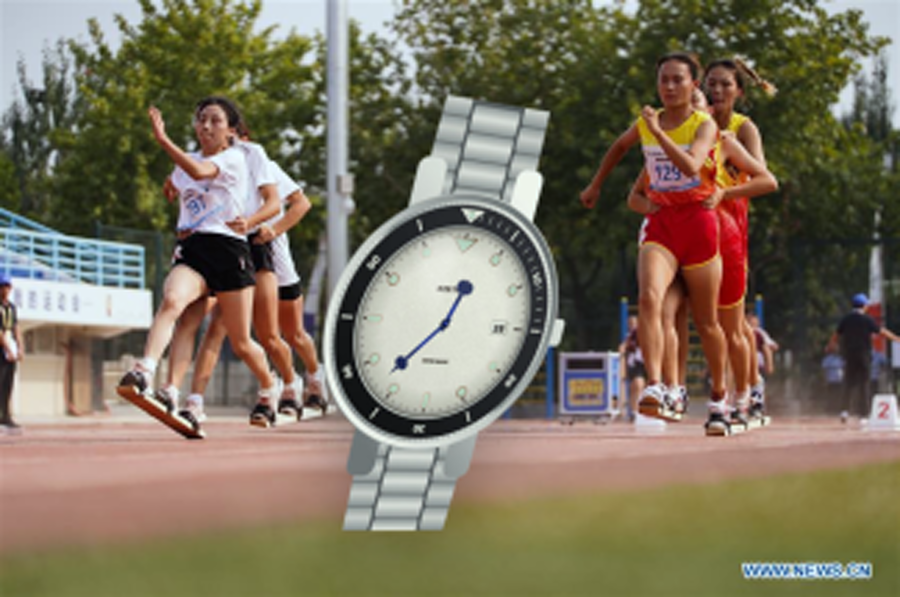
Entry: 12h37
